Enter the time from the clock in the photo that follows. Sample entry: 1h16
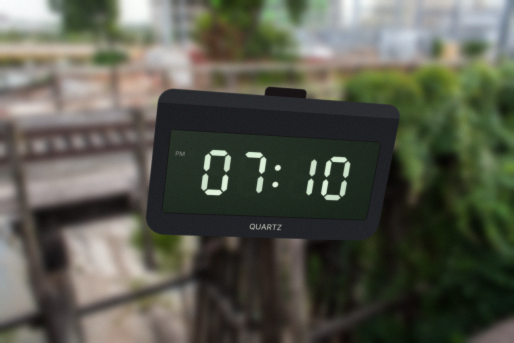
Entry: 7h10
